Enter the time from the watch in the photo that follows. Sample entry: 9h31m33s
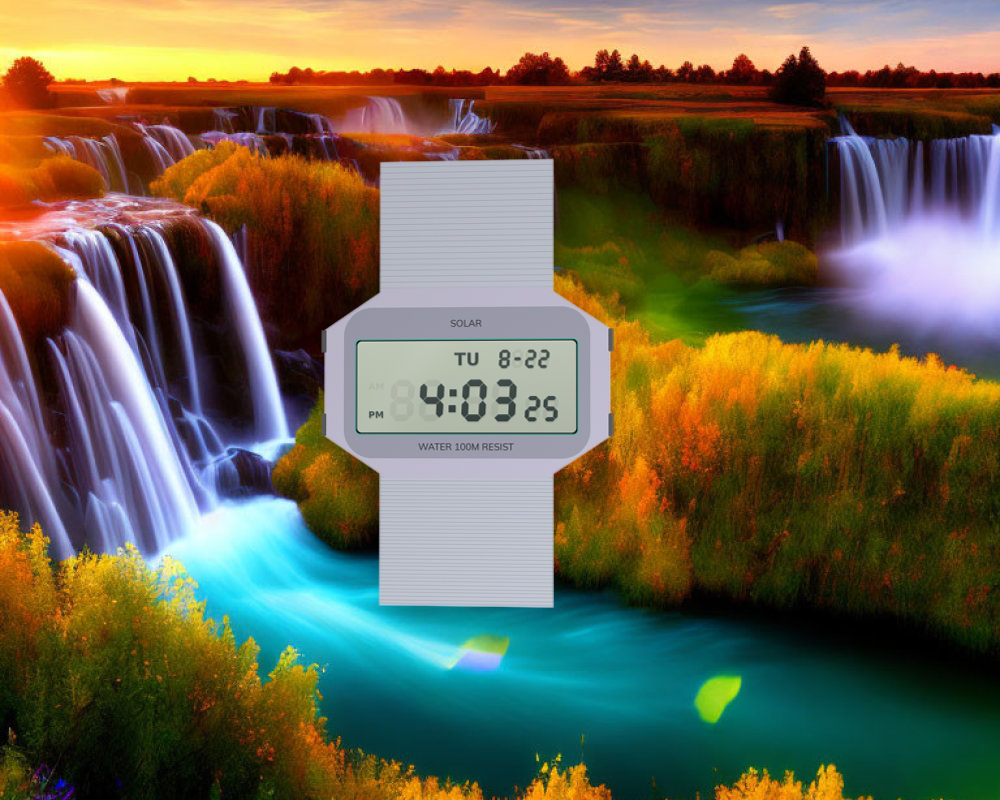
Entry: 4h03m25s
